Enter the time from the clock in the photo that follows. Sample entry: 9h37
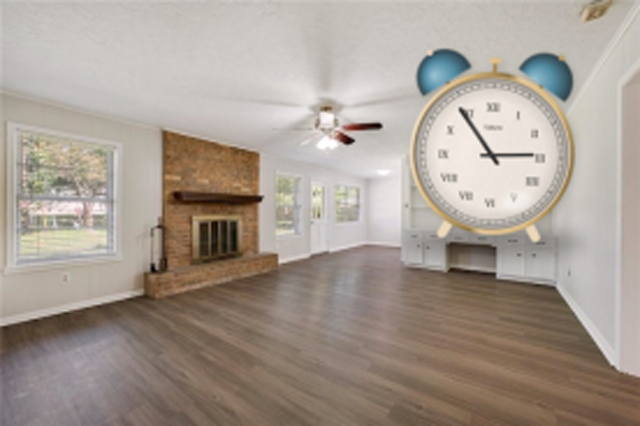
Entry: 2h54
